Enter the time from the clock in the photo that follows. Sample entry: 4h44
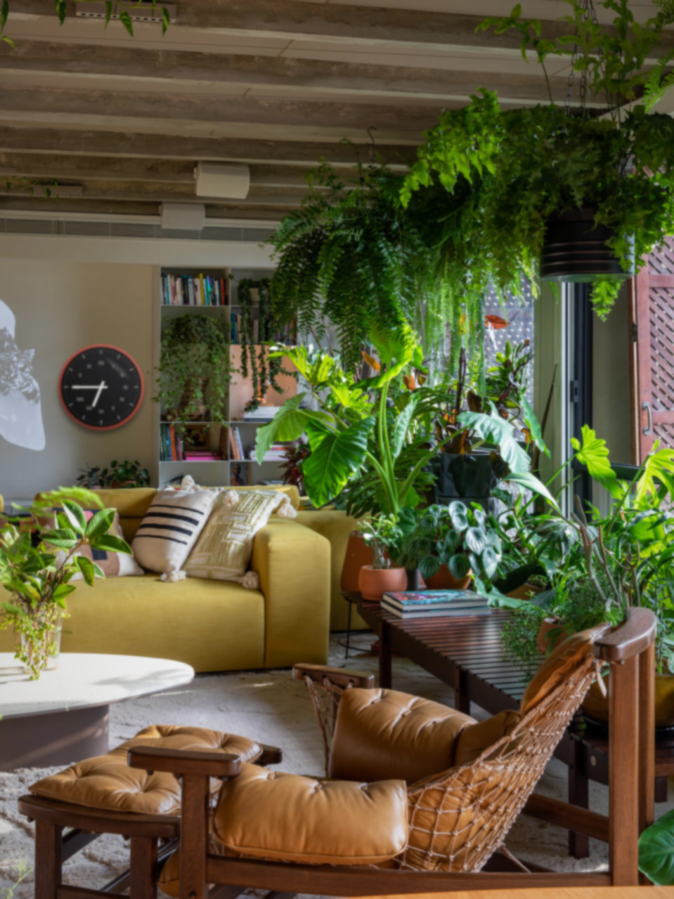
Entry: 6h45
